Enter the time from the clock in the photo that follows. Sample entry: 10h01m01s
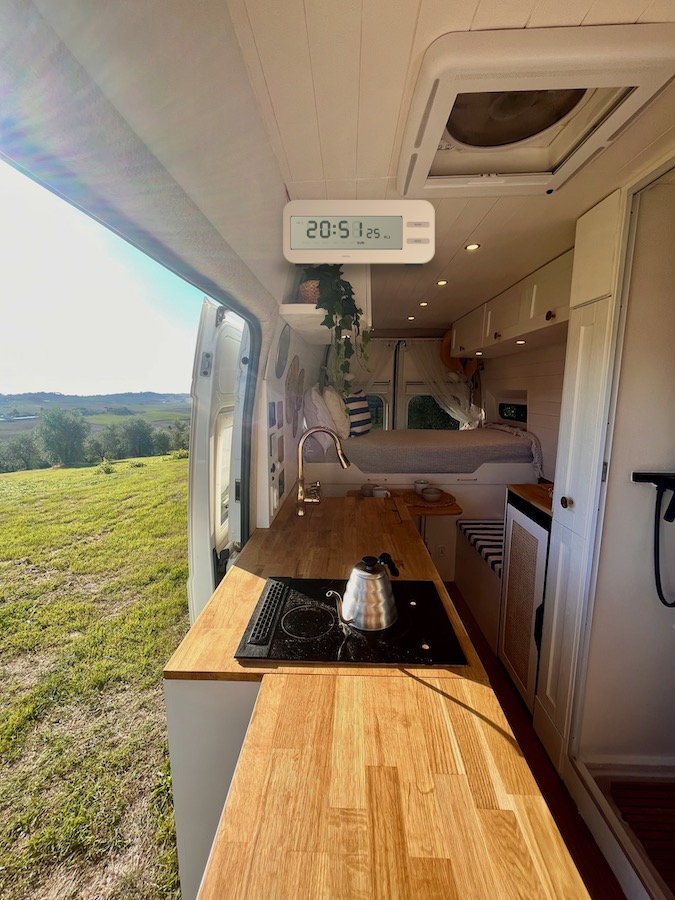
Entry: 20h51m25s
